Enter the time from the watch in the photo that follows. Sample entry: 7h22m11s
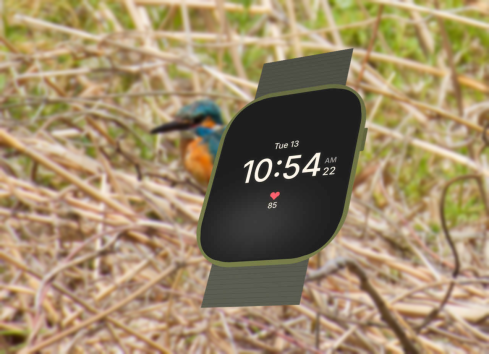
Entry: 10h54m22s
